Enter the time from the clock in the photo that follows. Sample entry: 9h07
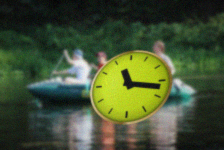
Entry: 11h17
